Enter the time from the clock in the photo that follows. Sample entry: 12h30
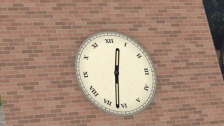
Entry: 12h32
